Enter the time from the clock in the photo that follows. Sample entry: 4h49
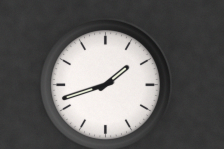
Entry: 1h42
